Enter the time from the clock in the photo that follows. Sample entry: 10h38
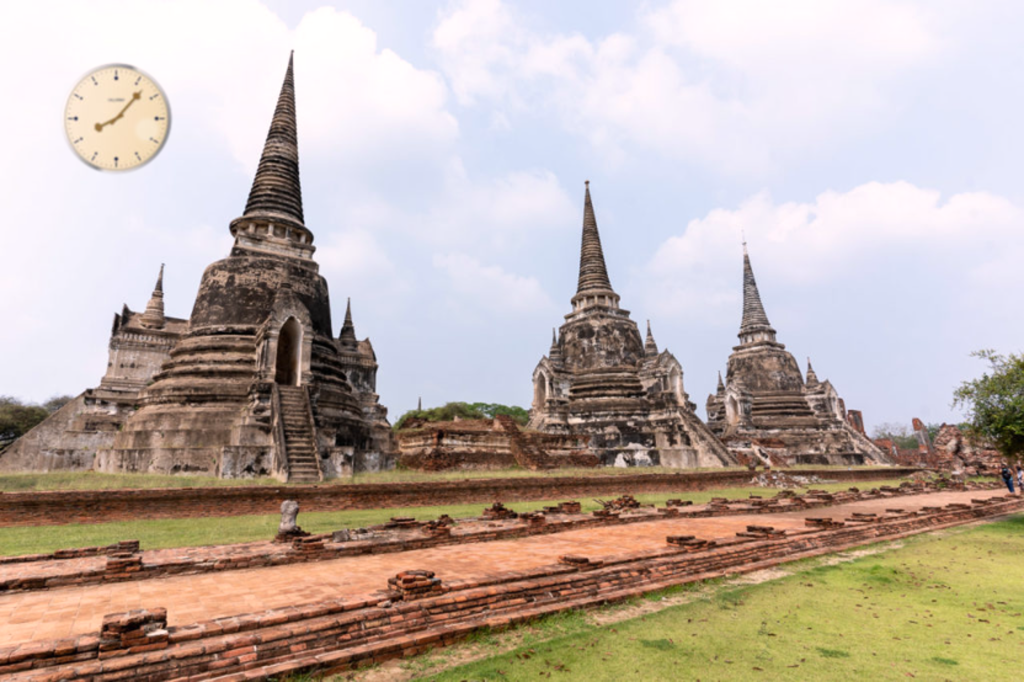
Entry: 8h07
